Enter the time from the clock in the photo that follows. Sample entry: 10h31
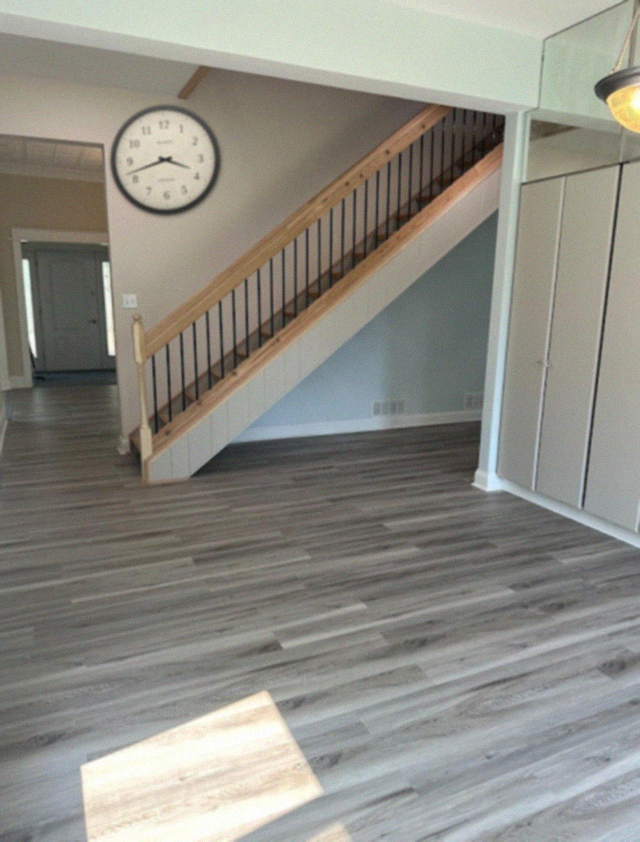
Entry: 3h42
